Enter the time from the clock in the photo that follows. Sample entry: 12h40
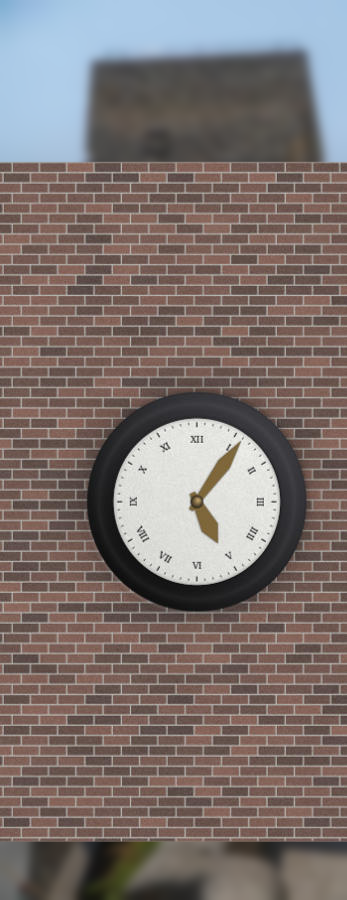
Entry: 5h06
